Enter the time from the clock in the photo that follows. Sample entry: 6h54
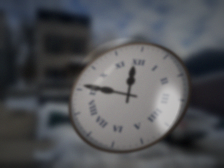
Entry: 11h46
